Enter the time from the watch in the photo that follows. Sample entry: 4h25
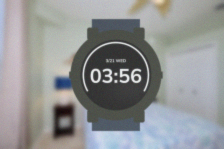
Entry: 3h56
